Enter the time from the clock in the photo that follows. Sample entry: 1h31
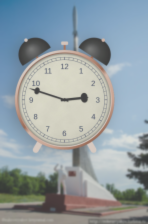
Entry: 2h48
